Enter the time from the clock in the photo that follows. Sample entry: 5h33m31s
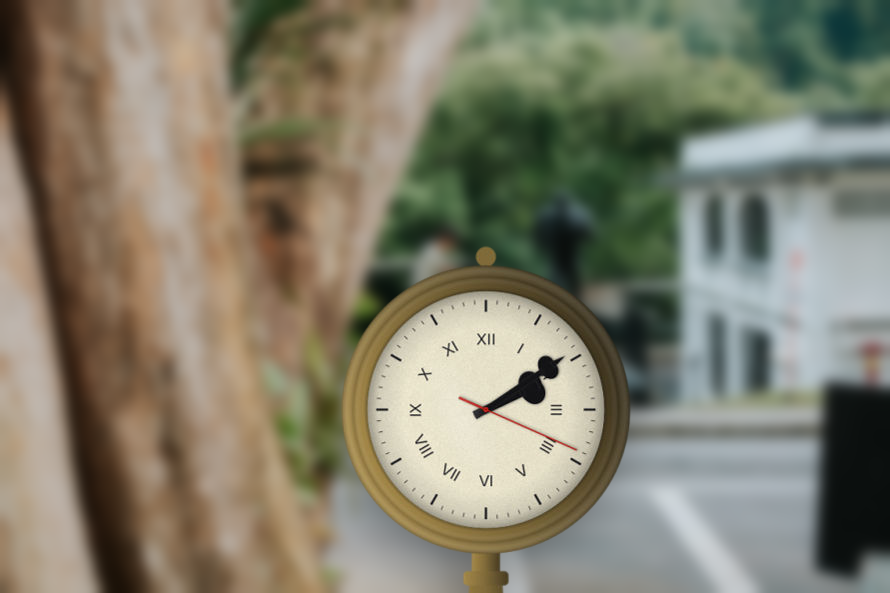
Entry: 2h09m19s
